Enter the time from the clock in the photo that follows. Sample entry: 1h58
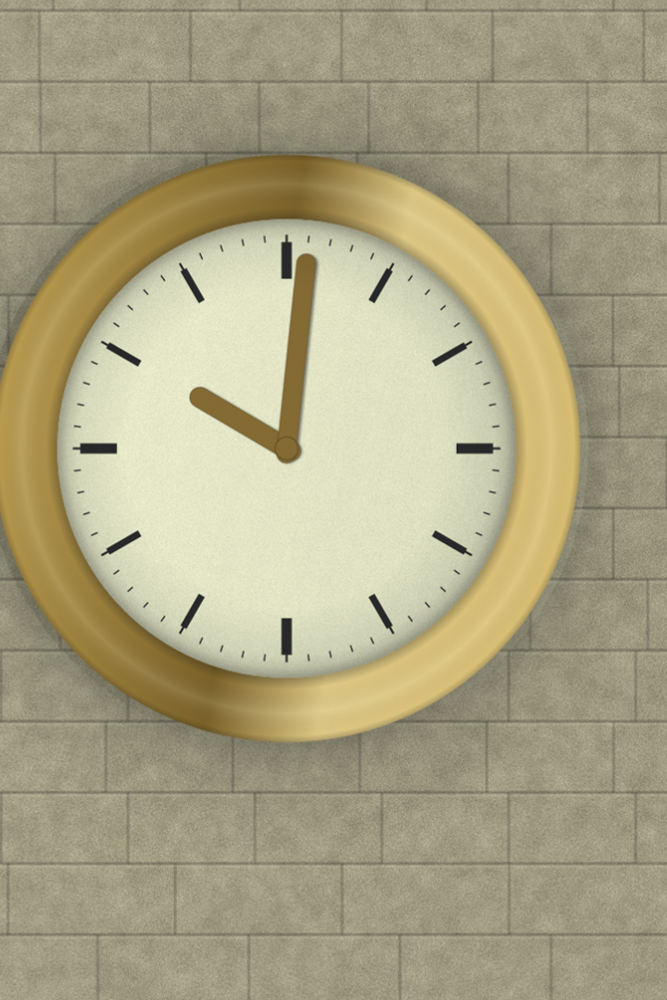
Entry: 10h01
